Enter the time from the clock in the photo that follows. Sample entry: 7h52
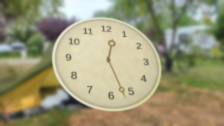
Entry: 12h27
